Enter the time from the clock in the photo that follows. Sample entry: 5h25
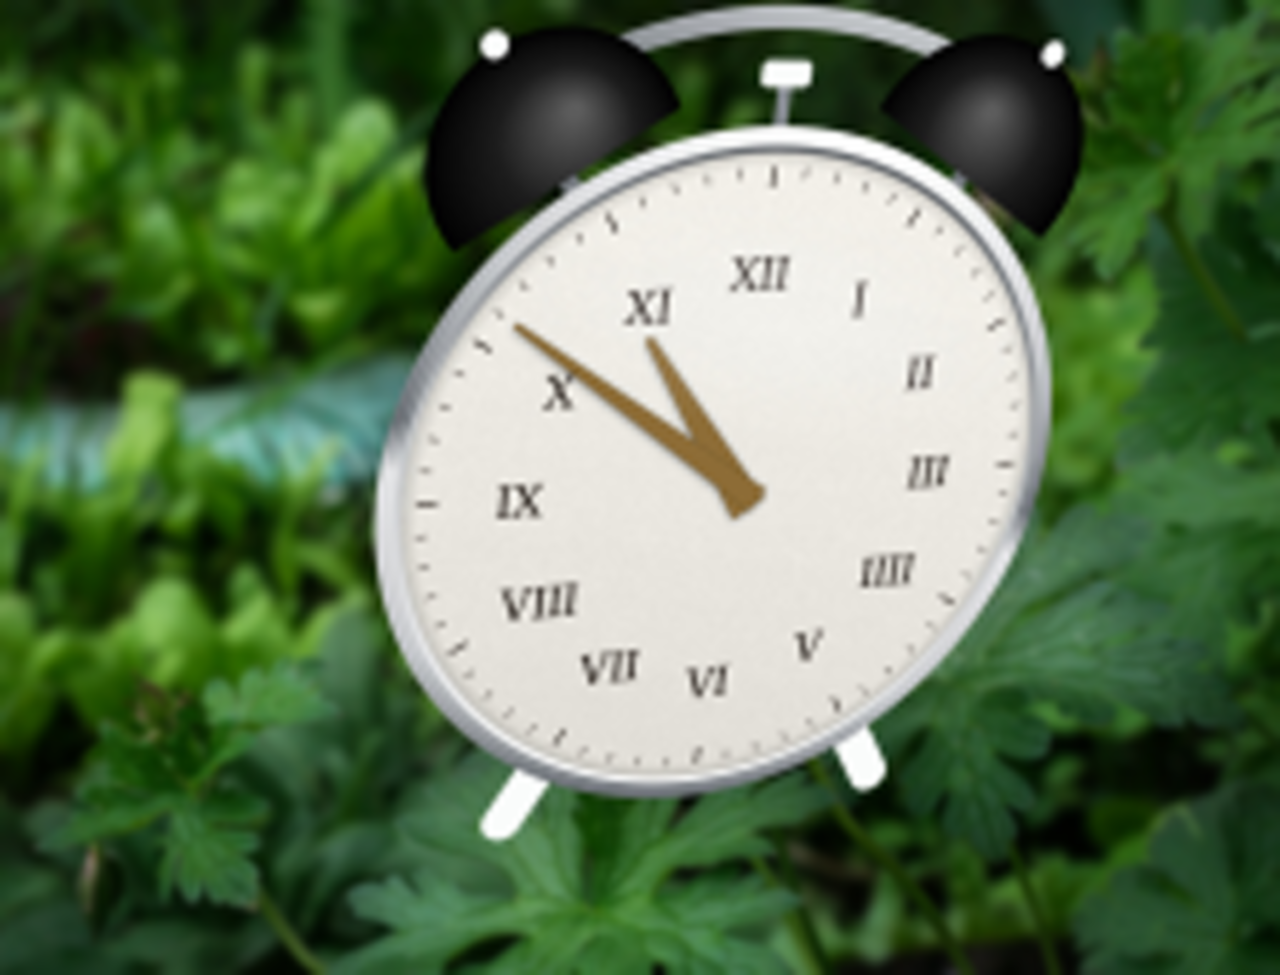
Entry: 10h51
